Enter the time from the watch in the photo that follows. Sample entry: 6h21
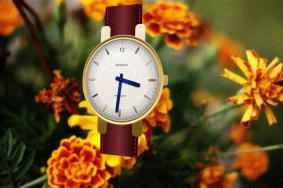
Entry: 3h31
